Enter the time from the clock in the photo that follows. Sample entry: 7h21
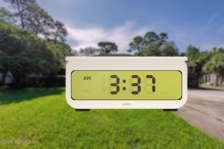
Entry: 3h37
